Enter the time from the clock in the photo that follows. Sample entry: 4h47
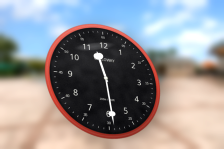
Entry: 11h29
